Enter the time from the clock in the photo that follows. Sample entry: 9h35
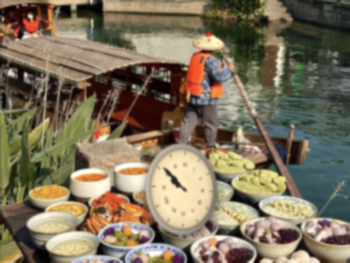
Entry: 9h51
